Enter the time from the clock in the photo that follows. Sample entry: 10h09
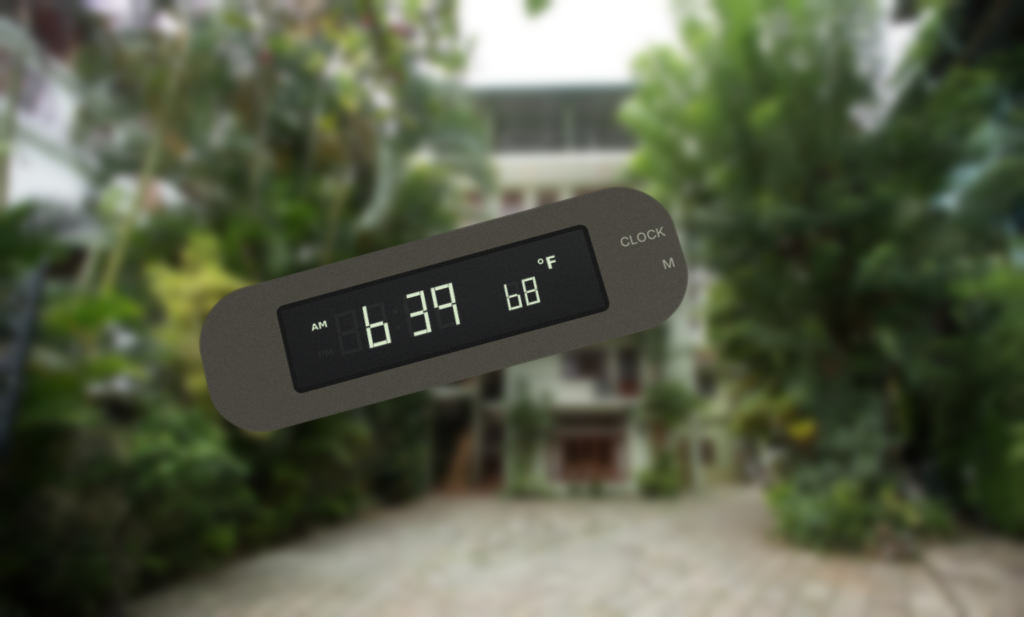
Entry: 6h39
